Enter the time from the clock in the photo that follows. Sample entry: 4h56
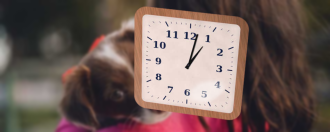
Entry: 1h02
